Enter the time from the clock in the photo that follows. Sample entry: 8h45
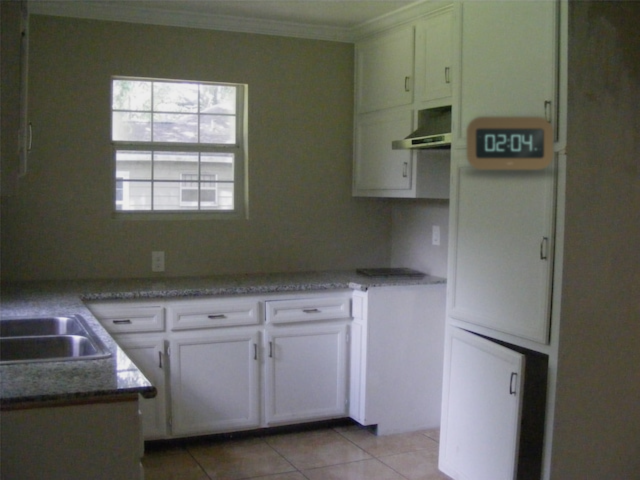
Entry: 2h04
